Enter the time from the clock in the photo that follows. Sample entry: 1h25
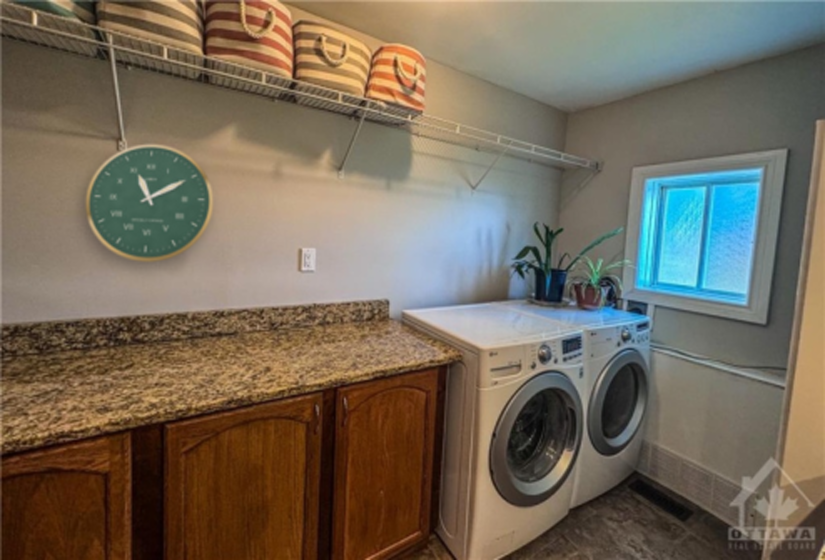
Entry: 11h10
